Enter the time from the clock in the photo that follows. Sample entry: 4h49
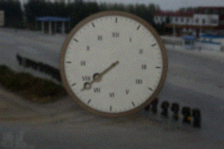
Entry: 7h38
